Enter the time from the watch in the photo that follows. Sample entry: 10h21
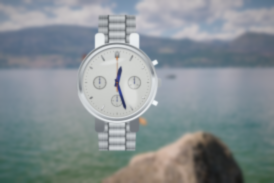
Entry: 12h27
